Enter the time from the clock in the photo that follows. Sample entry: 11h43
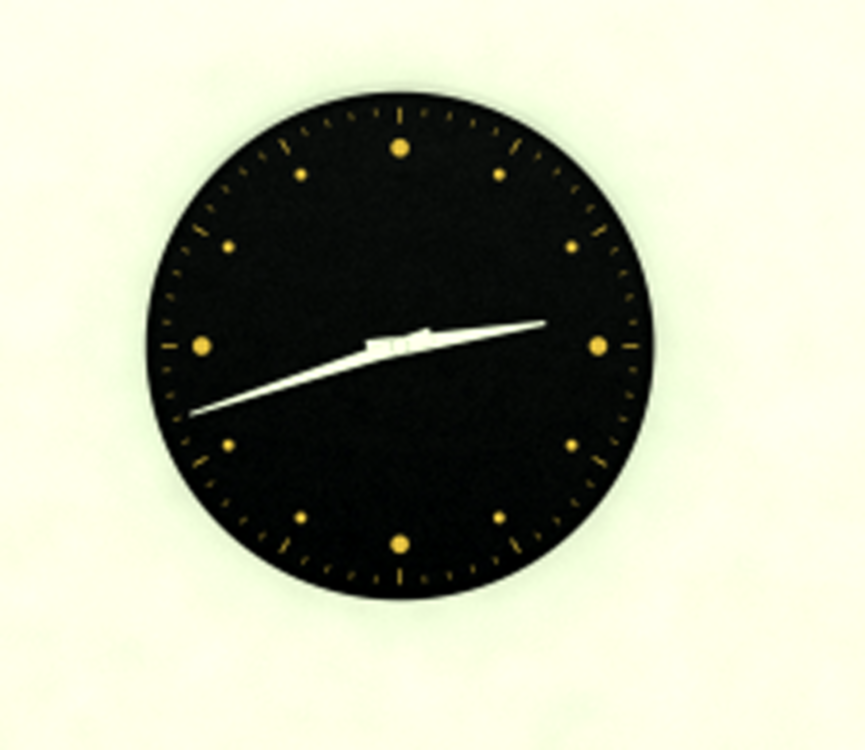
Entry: 2h42
